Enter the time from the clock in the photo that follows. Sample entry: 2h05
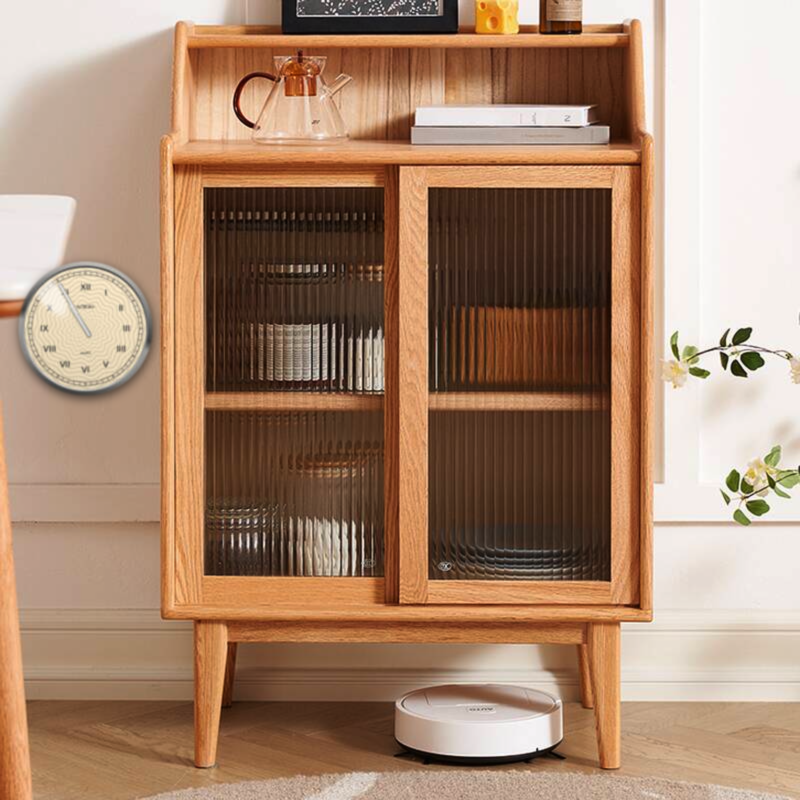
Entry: 10h55
